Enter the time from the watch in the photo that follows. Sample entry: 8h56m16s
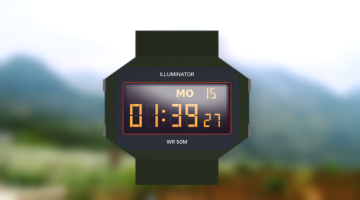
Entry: 1h39m27s
